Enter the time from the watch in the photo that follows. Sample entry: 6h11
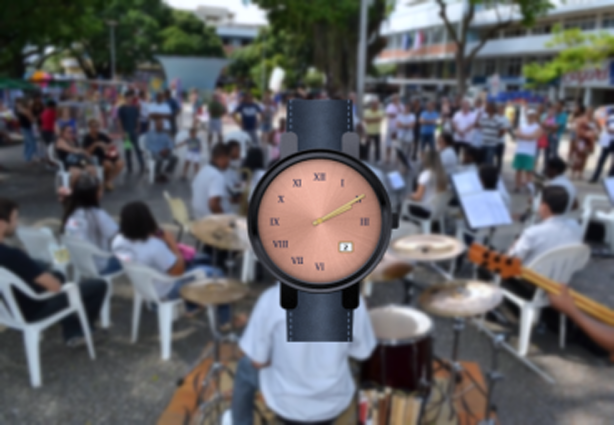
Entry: 2h10
